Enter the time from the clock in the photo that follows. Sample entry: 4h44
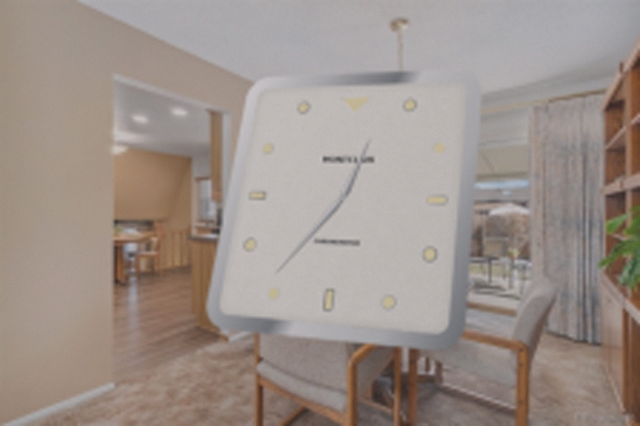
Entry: 12h36
